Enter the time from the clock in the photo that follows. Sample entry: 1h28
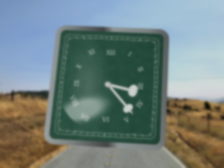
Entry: 3h23
